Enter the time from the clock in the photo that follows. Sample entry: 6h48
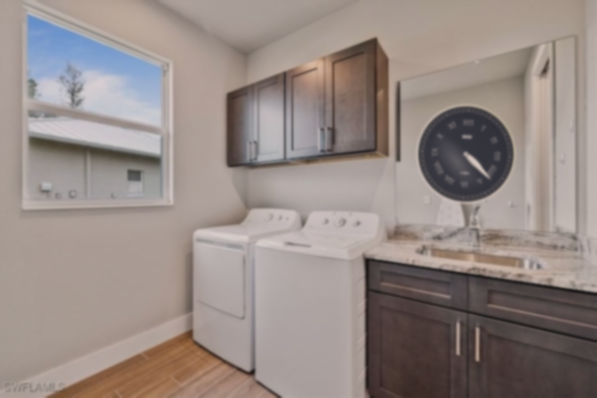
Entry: 4h22
